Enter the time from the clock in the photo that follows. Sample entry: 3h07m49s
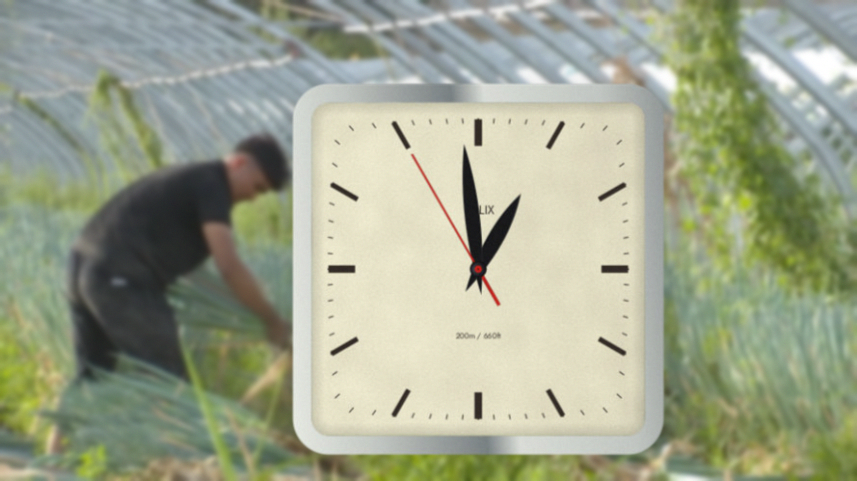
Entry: 12h58m55s
